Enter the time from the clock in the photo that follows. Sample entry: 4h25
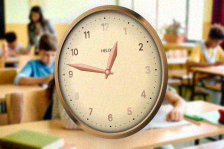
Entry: 12h47
